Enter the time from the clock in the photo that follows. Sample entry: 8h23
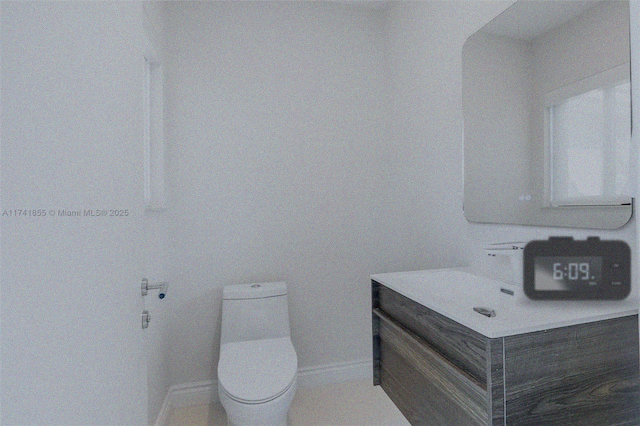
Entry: 6h09
